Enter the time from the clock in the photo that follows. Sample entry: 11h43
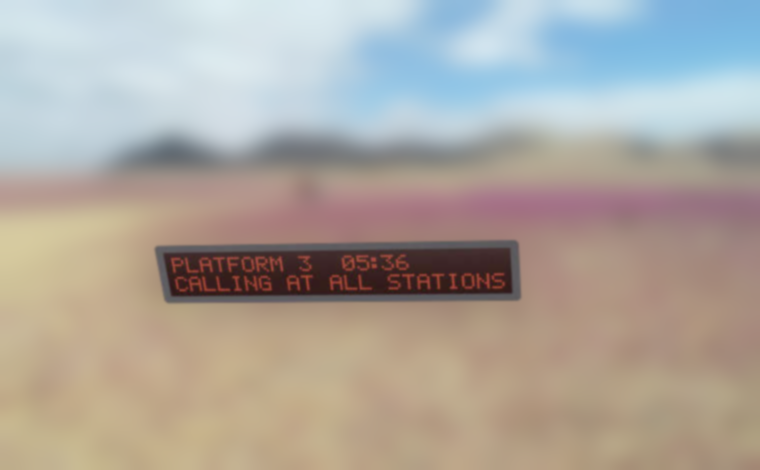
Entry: 5h36
